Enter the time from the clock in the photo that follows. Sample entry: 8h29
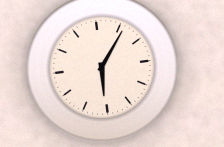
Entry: 6h06
